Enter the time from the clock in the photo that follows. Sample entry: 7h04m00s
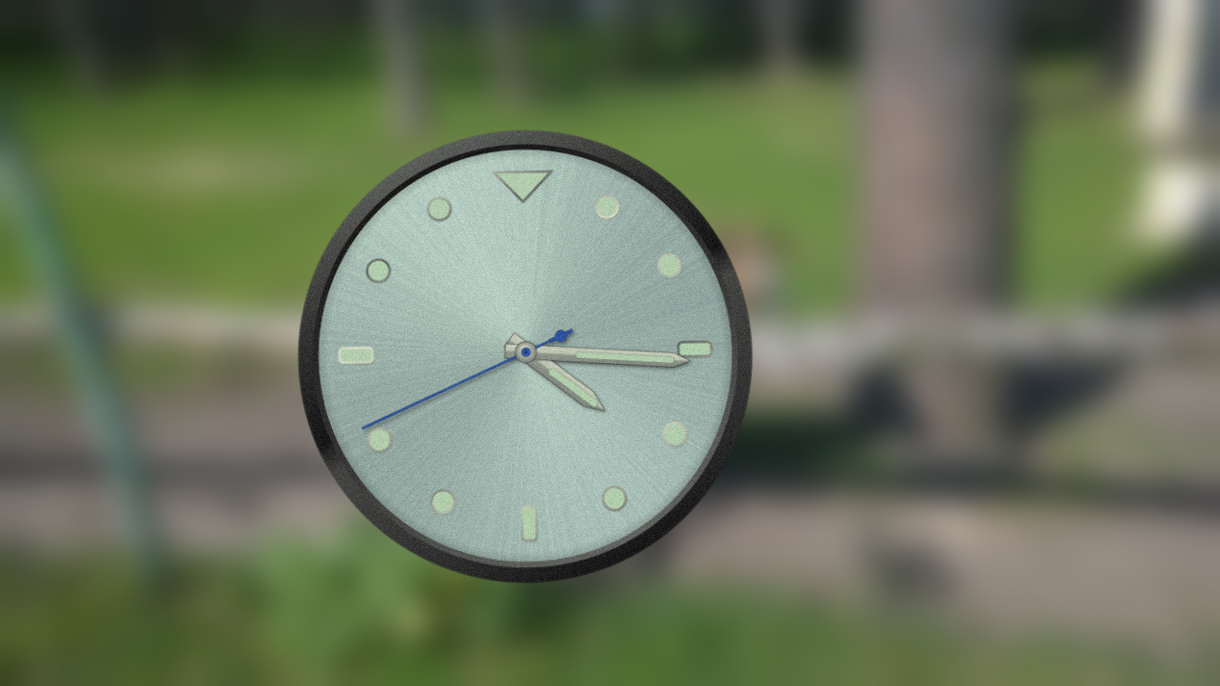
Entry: 4h15m41s
